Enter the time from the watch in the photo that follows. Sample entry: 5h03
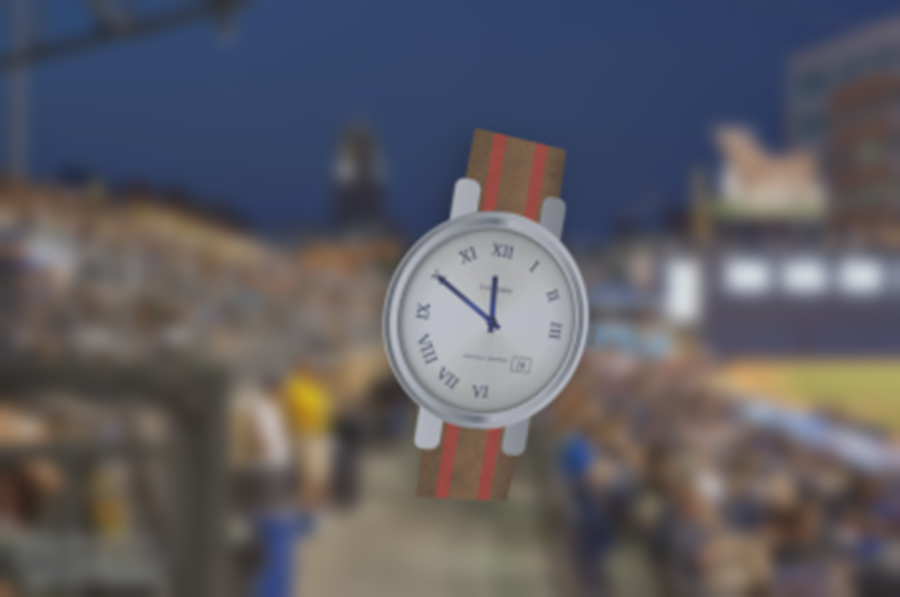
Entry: 11h50
